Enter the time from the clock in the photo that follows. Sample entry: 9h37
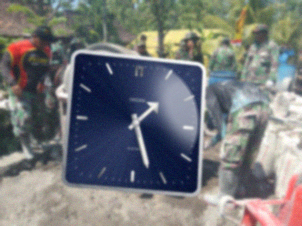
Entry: 1h27
